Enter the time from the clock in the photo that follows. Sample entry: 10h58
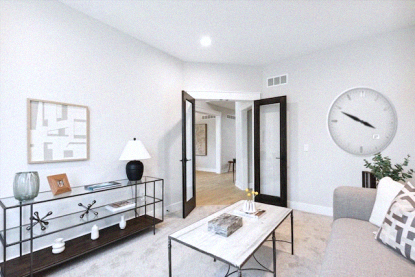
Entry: 3h49
